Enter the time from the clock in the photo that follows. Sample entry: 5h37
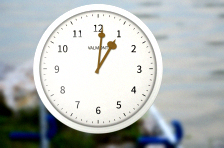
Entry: 1h01
